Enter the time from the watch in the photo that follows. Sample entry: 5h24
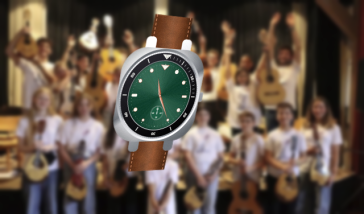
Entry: 11h25
